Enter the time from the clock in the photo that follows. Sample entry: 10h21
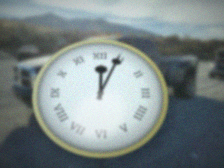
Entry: 12h04
